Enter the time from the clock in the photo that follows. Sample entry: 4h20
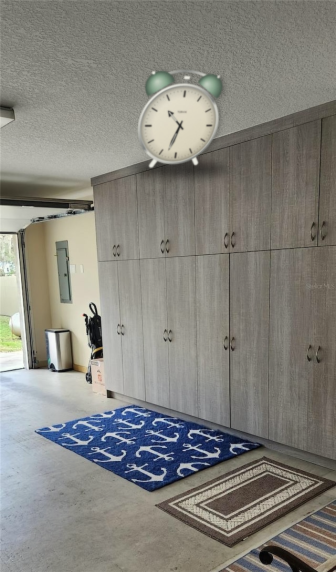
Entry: 10h33
